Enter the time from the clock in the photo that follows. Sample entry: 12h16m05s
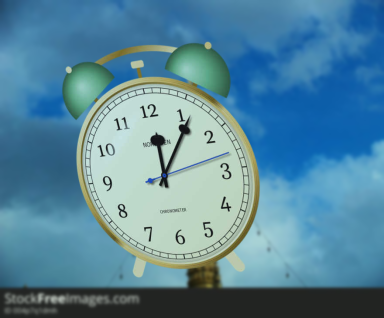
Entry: 12h06m13s
